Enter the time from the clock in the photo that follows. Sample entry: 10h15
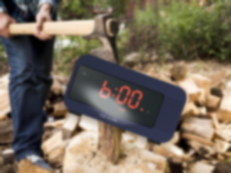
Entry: 6h00
